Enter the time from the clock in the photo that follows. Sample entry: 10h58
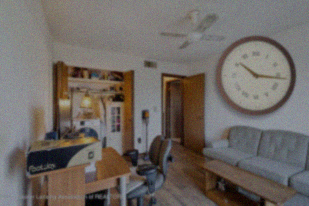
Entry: 10h16
